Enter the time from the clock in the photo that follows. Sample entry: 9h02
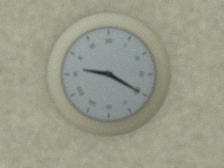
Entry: 9h20
